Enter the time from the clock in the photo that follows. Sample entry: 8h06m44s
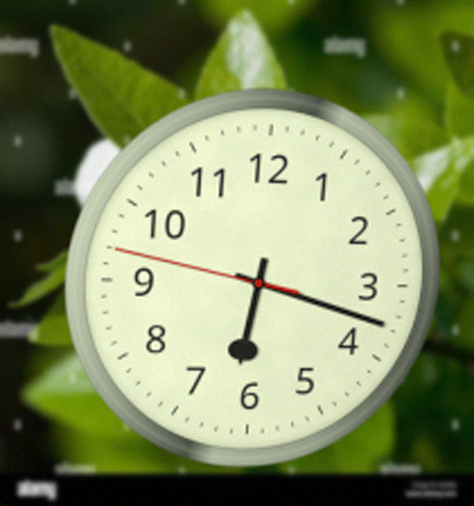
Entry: 6h17m47s
